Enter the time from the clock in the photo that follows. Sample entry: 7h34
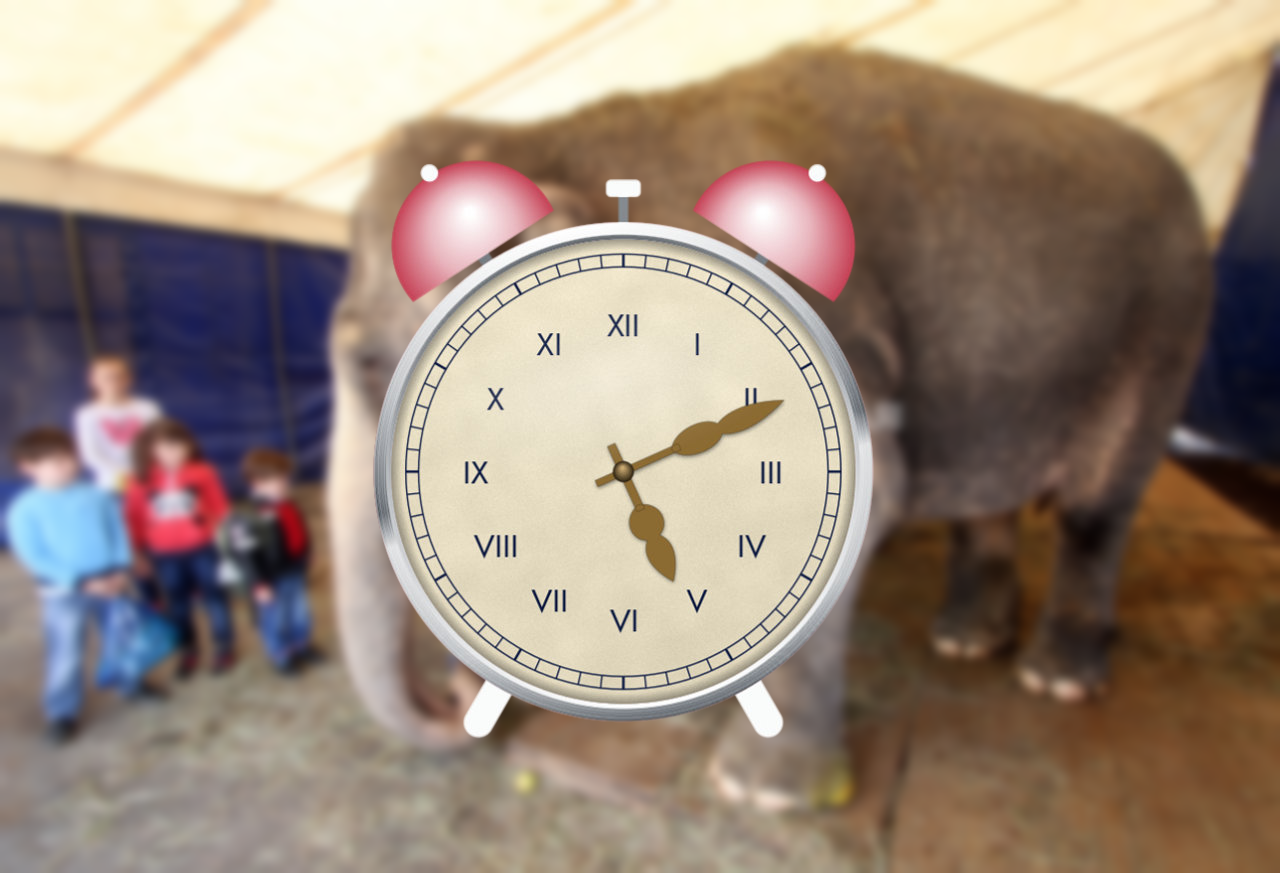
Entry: 5h11
